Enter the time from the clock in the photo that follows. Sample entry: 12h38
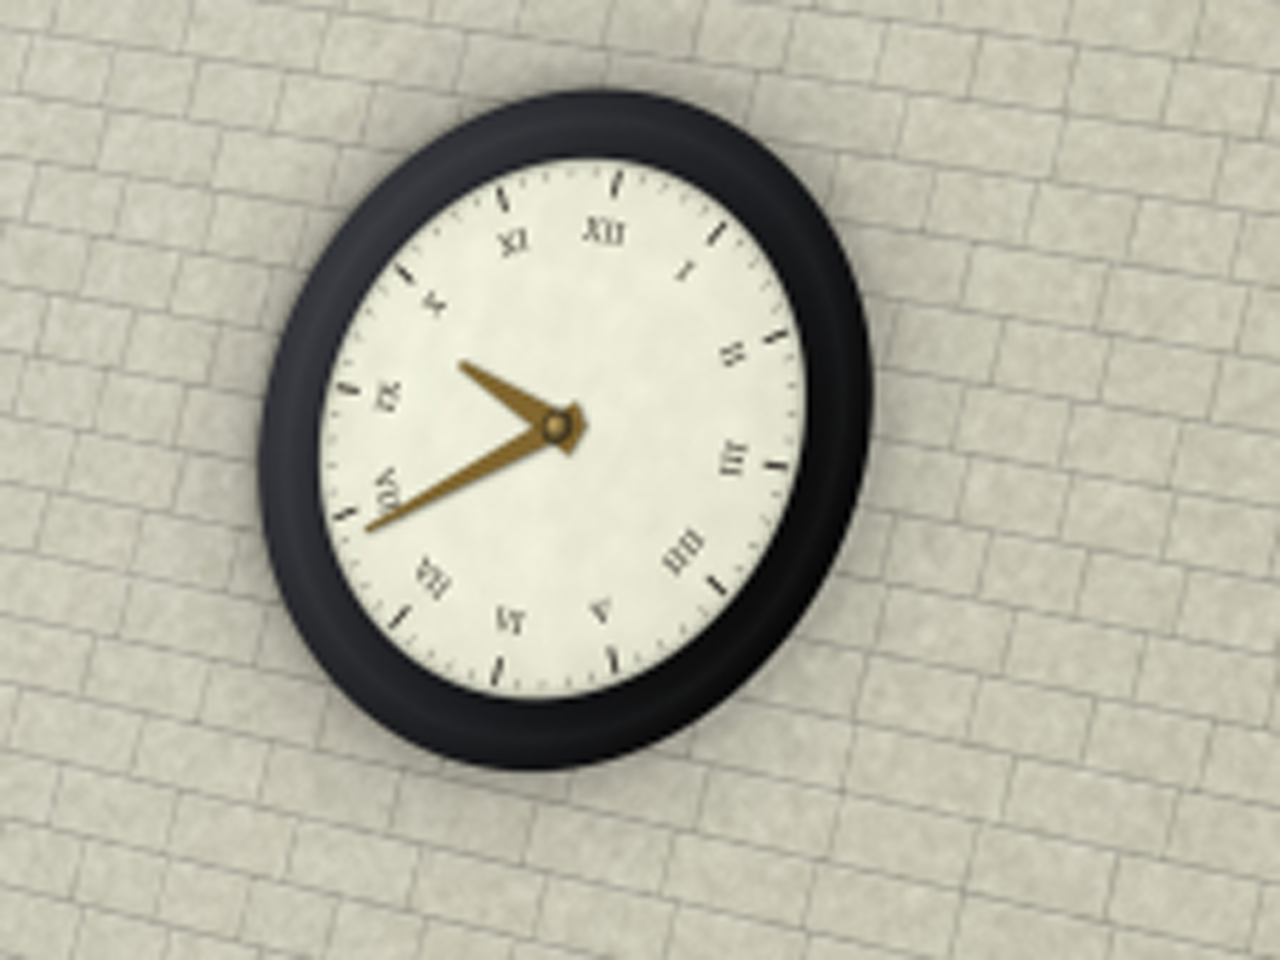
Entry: 9h39
